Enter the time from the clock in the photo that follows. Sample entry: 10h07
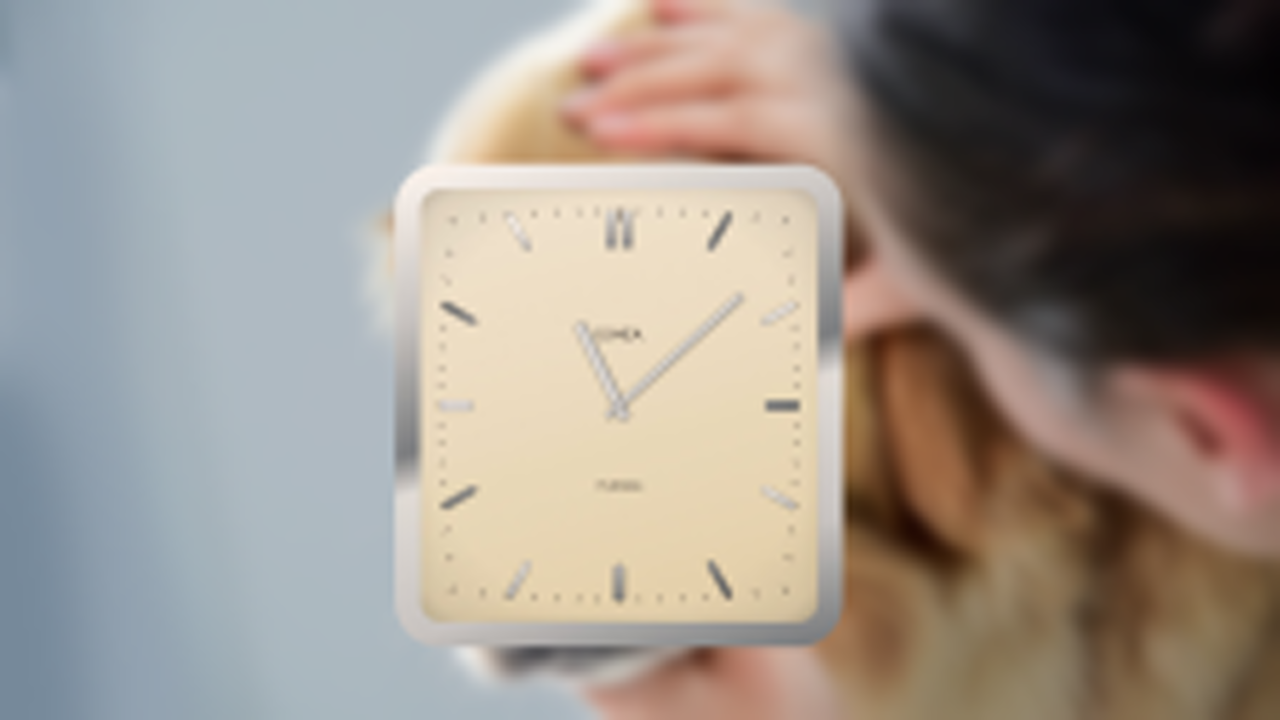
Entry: 11h08
